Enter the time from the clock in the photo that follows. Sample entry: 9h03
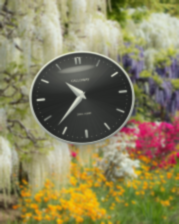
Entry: 10h37
